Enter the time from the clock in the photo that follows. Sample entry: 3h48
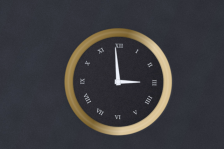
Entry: 2h59
